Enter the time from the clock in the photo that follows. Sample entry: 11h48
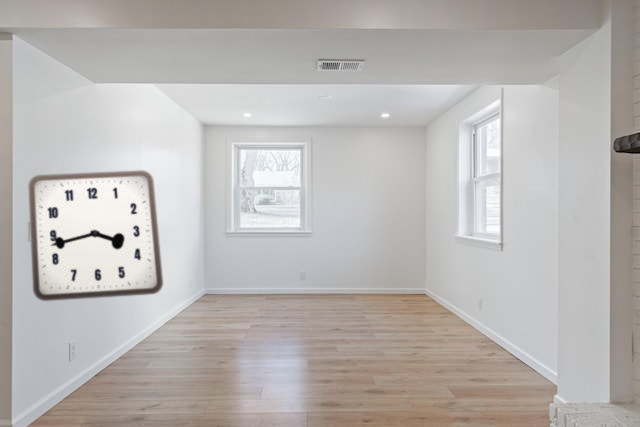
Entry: 3h43
